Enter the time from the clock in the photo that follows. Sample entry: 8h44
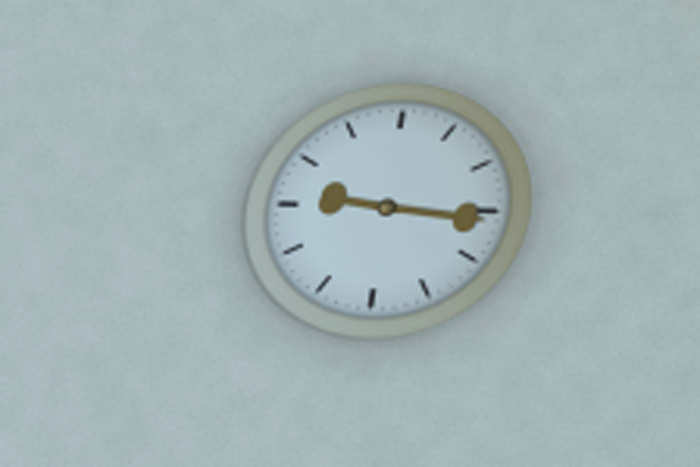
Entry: 9h16
